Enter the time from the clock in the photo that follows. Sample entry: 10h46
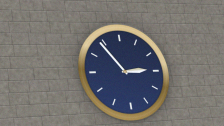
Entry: 2h54
